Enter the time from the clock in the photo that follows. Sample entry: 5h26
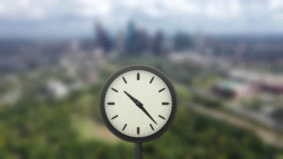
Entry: 10h23
